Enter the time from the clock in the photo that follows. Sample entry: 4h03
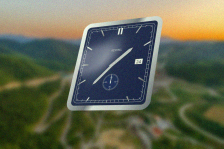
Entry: 1h37
